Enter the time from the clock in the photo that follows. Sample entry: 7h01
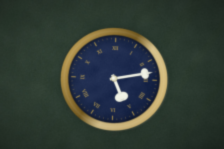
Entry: 5h13
